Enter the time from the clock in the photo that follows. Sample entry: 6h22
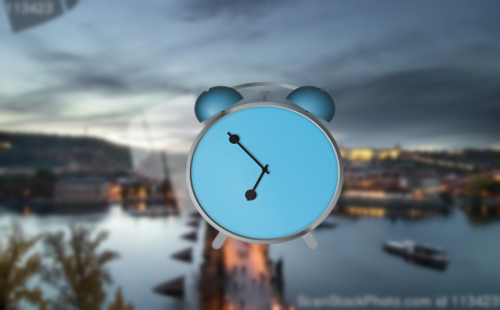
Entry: 6h53
